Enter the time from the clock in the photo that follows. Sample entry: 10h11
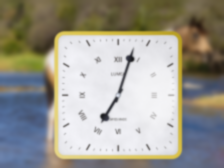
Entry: 7h03
